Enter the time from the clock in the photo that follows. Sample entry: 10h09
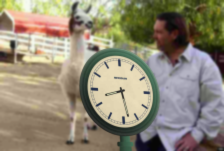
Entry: 8h28
